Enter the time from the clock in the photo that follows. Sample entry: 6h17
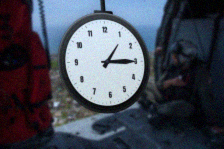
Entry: 1h15
